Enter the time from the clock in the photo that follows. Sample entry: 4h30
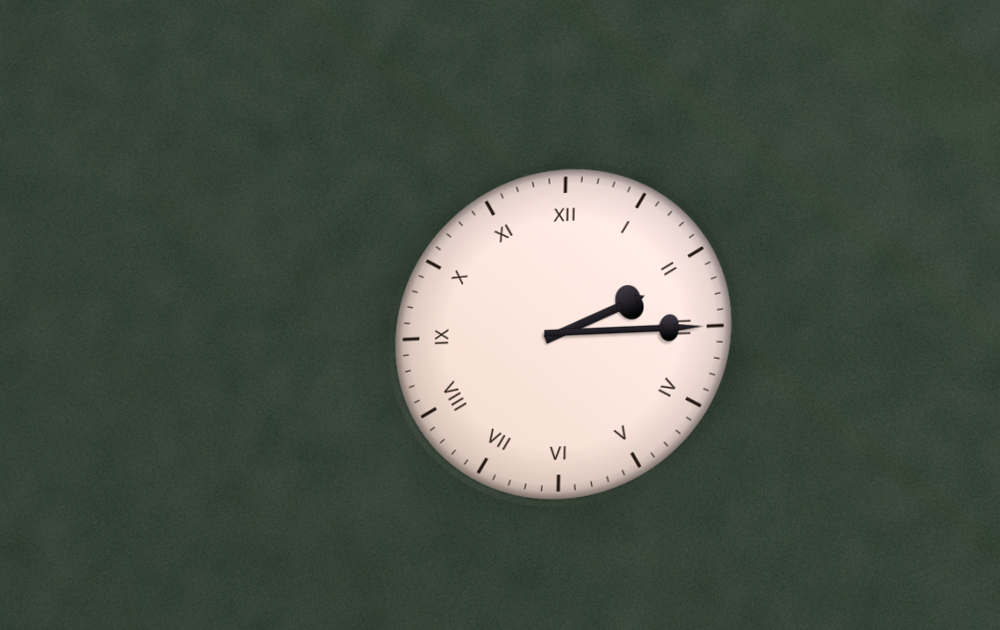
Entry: 2h15
